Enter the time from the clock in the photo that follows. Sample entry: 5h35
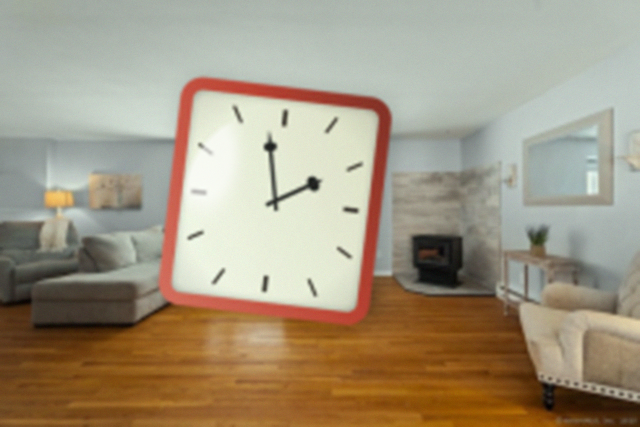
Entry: 1h58
